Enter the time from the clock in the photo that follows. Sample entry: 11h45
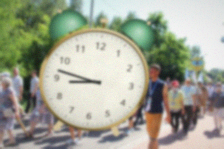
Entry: 8h47
